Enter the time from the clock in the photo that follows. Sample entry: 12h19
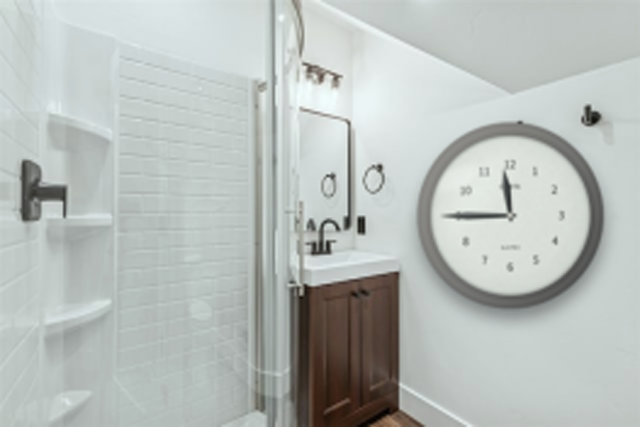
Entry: 11h45
